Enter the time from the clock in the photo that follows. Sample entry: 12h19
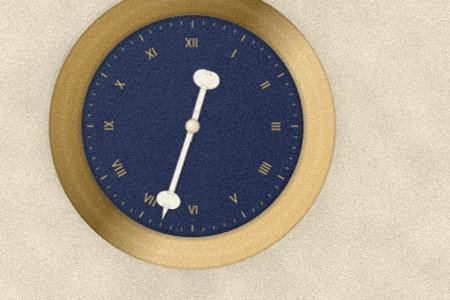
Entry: 12h33
